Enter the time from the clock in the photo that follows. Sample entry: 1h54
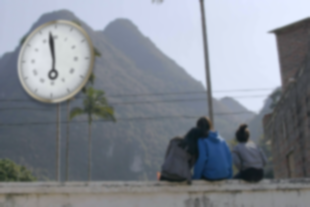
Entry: 5h58
